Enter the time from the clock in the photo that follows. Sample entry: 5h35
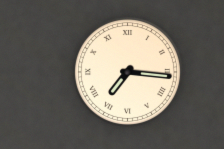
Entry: 7h16
